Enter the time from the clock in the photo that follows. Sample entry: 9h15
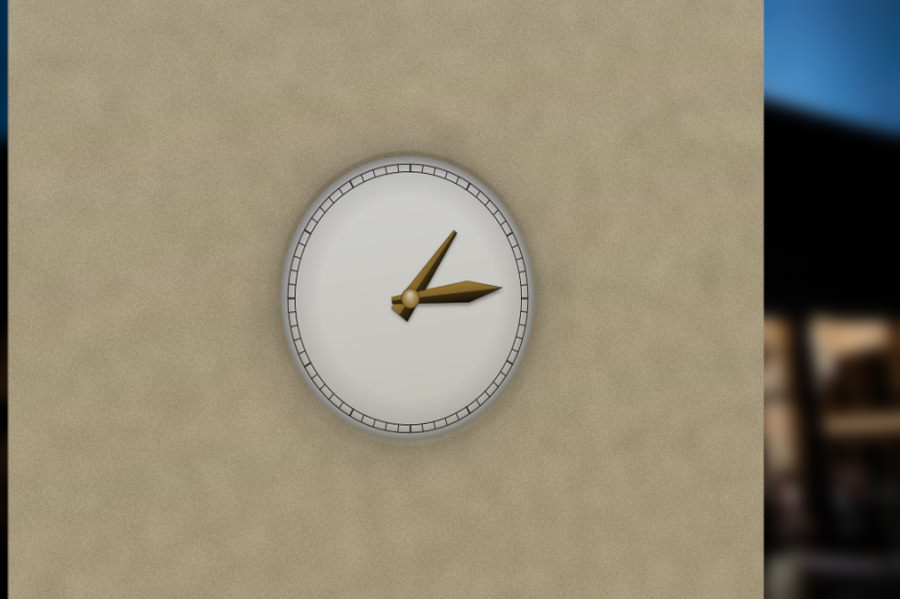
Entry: 1h14
